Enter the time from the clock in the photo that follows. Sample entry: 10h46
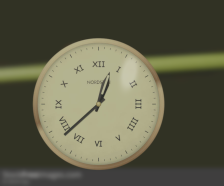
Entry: 12h38
